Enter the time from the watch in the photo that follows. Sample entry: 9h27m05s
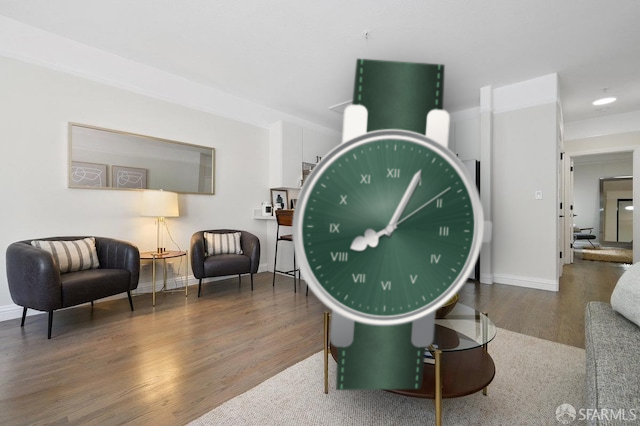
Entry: 8h04m09s
